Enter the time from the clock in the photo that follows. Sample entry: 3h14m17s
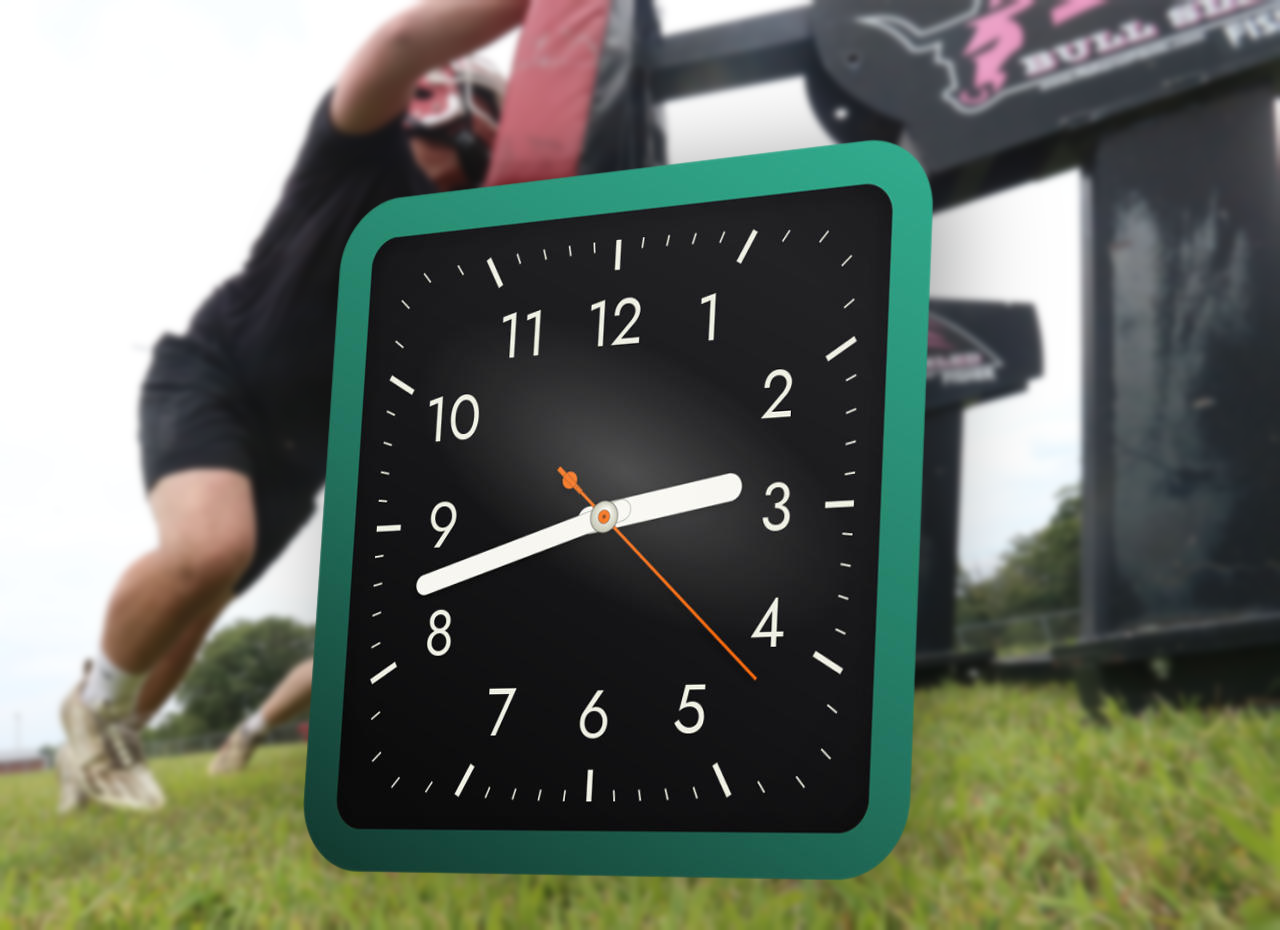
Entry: 2h42m22s
